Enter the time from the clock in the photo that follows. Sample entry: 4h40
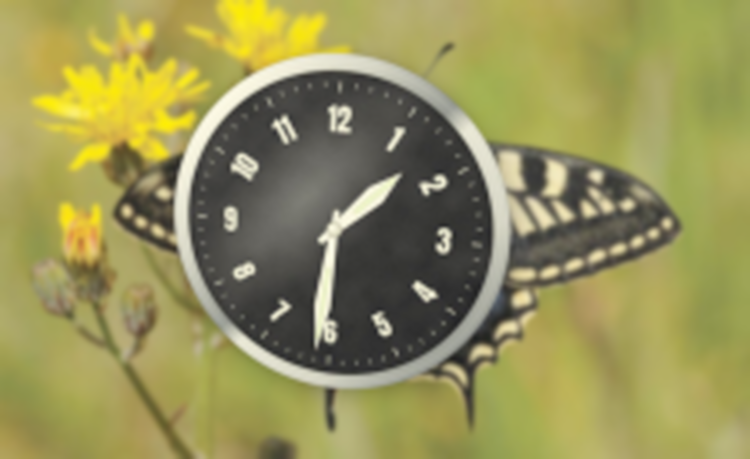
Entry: 1h31
